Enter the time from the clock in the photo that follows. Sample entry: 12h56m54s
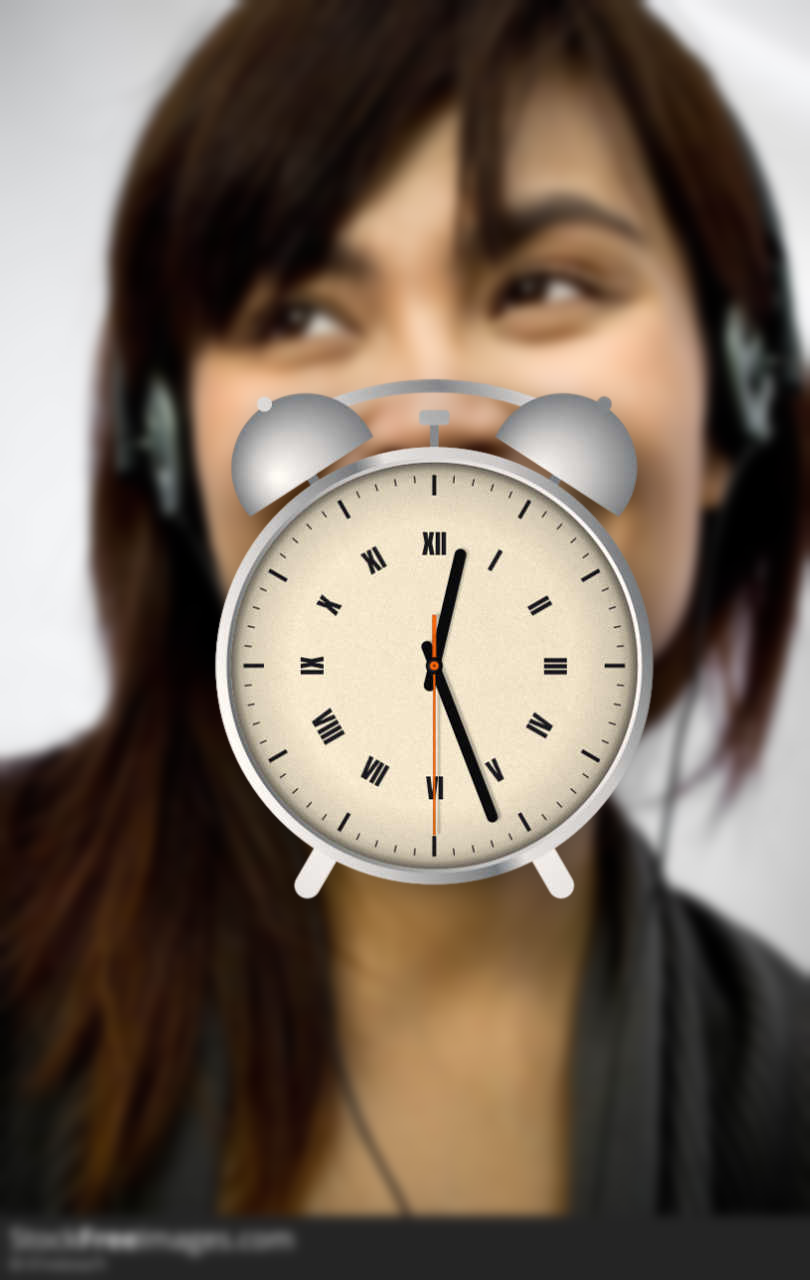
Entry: 12h26m30s
